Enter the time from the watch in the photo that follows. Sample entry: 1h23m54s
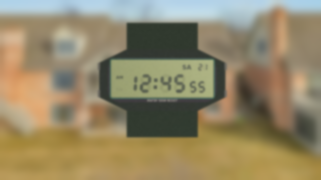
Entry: 12h45m55s
